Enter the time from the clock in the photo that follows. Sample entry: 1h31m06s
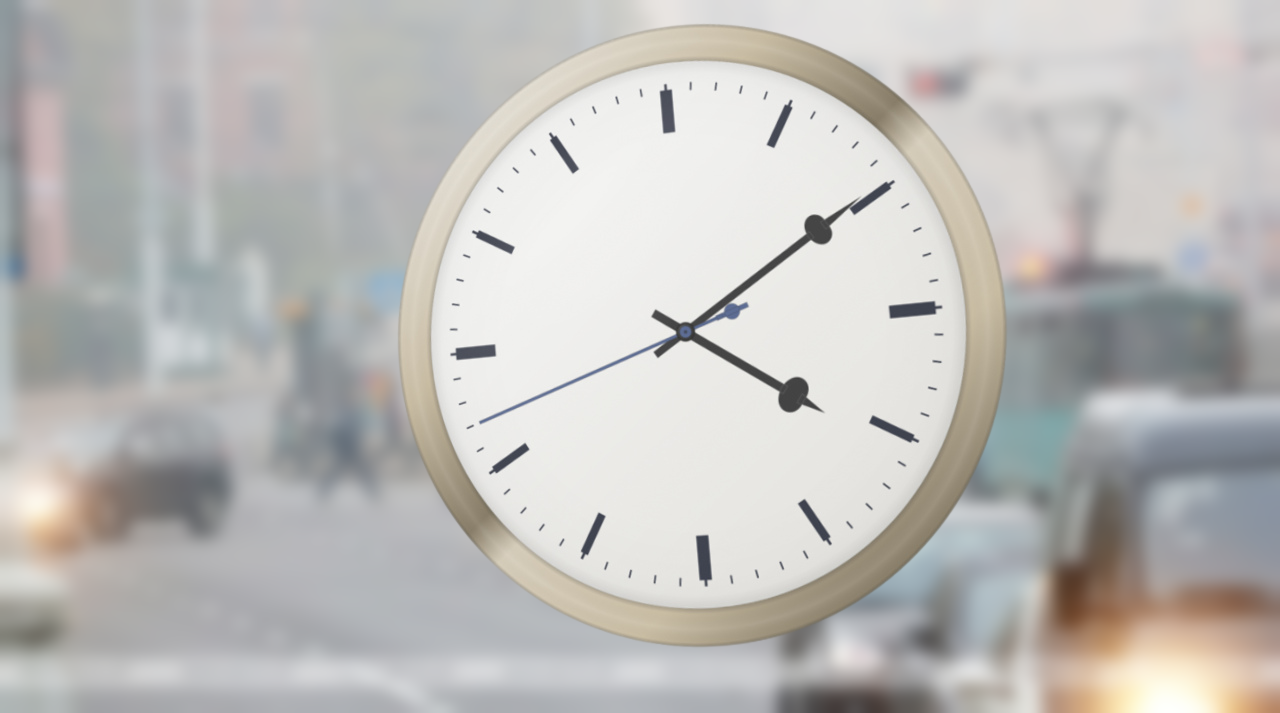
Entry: 4h09m42s
